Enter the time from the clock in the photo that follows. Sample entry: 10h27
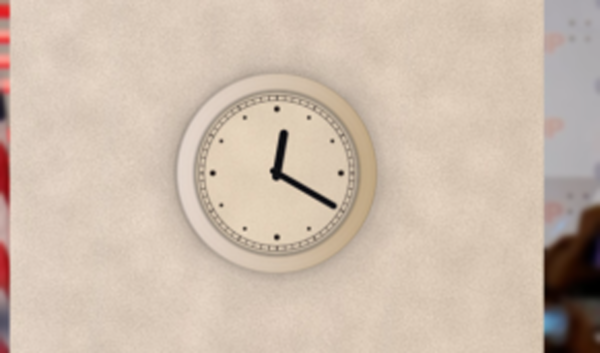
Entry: 12h20
